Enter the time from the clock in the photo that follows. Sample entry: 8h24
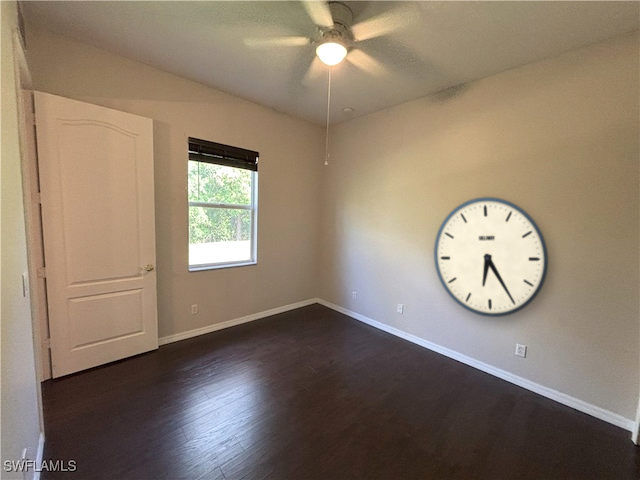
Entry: 6h25
